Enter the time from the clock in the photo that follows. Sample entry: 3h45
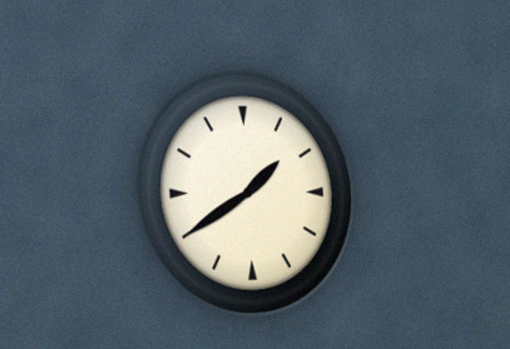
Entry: 1h40
